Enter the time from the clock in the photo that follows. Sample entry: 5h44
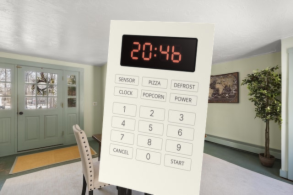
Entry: 20h46
